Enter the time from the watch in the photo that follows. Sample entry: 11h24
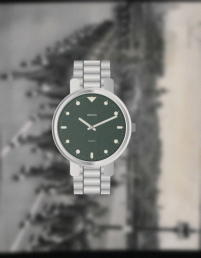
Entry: 10h11
